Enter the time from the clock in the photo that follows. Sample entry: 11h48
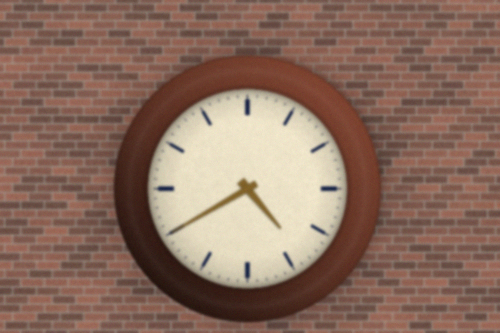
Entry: 4h40
